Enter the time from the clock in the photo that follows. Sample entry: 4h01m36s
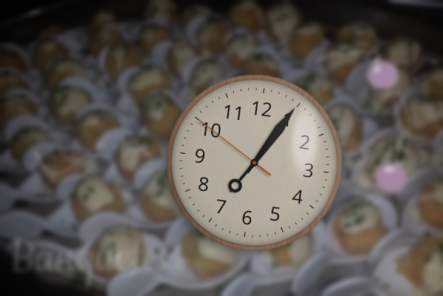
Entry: 7h04m50s
